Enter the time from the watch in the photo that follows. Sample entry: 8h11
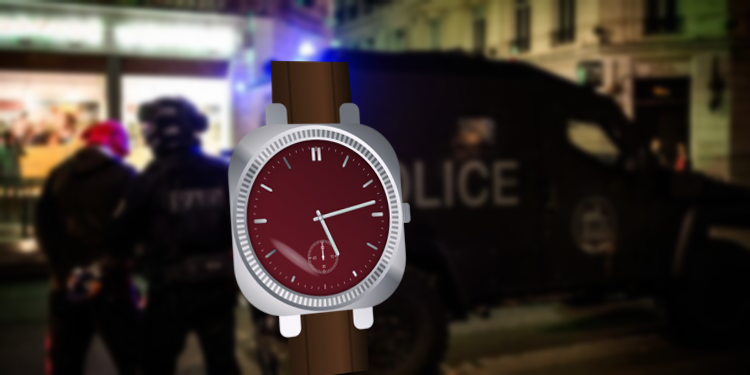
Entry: 5h13
